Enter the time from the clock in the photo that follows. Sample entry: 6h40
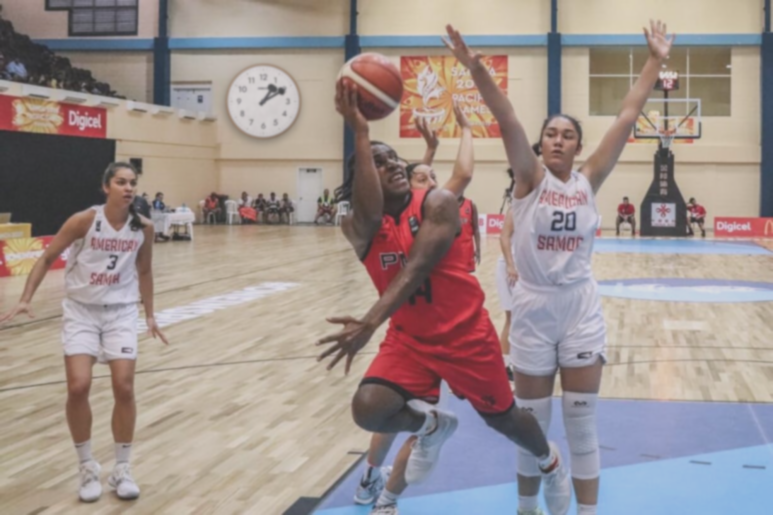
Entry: 1h10
